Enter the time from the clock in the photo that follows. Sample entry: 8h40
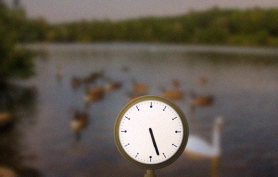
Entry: 5h27
